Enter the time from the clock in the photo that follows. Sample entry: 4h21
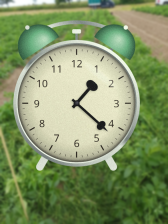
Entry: 1h22
